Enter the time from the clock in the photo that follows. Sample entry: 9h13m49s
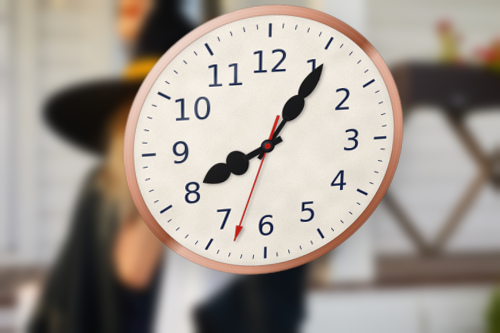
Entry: 8h05m33s
